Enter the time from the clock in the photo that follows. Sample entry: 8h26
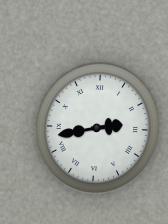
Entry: 2h43
